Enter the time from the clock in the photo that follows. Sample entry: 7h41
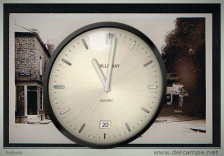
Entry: 11h01
